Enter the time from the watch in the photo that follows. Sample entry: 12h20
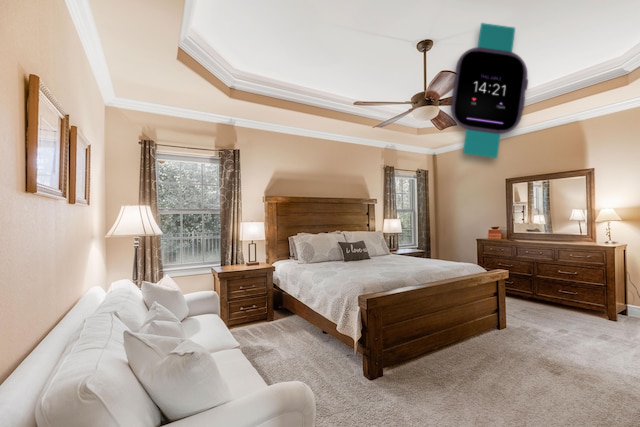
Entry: 14h21
